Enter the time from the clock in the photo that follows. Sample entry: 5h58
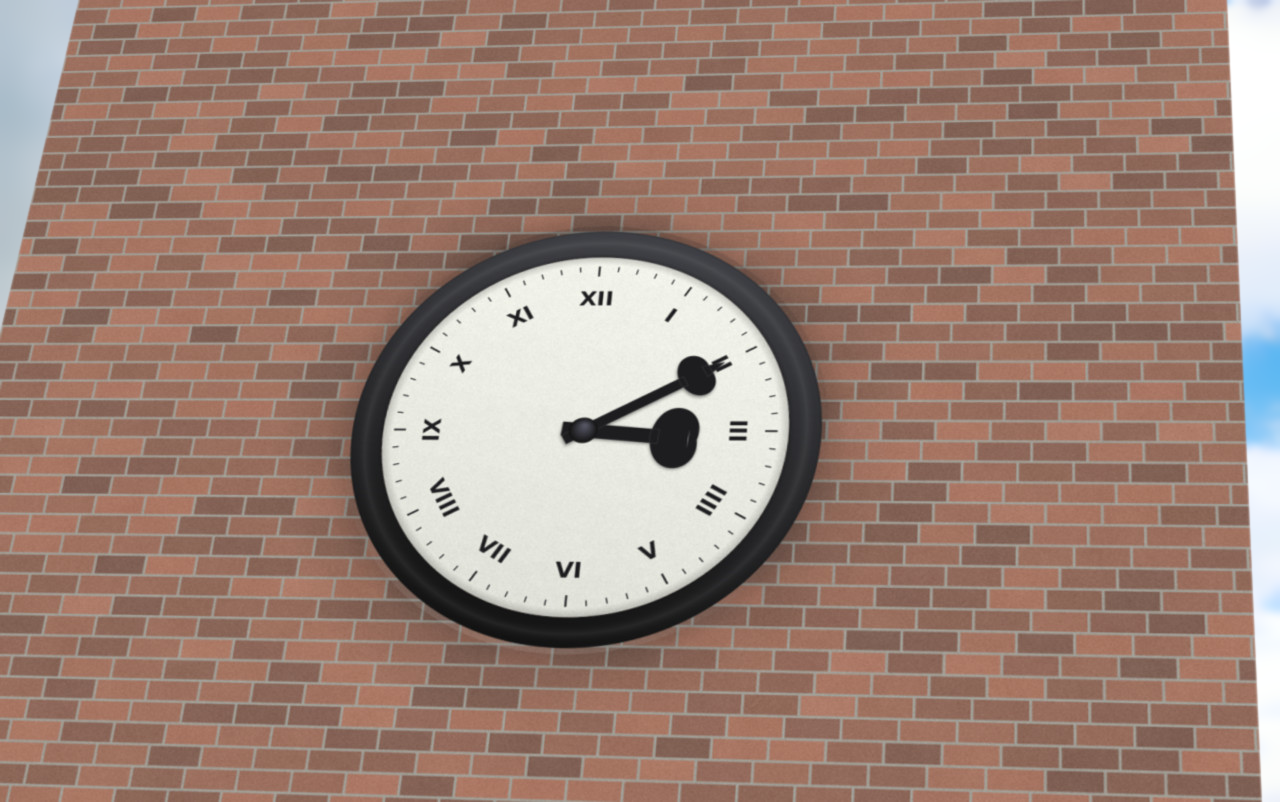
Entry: 3h10
